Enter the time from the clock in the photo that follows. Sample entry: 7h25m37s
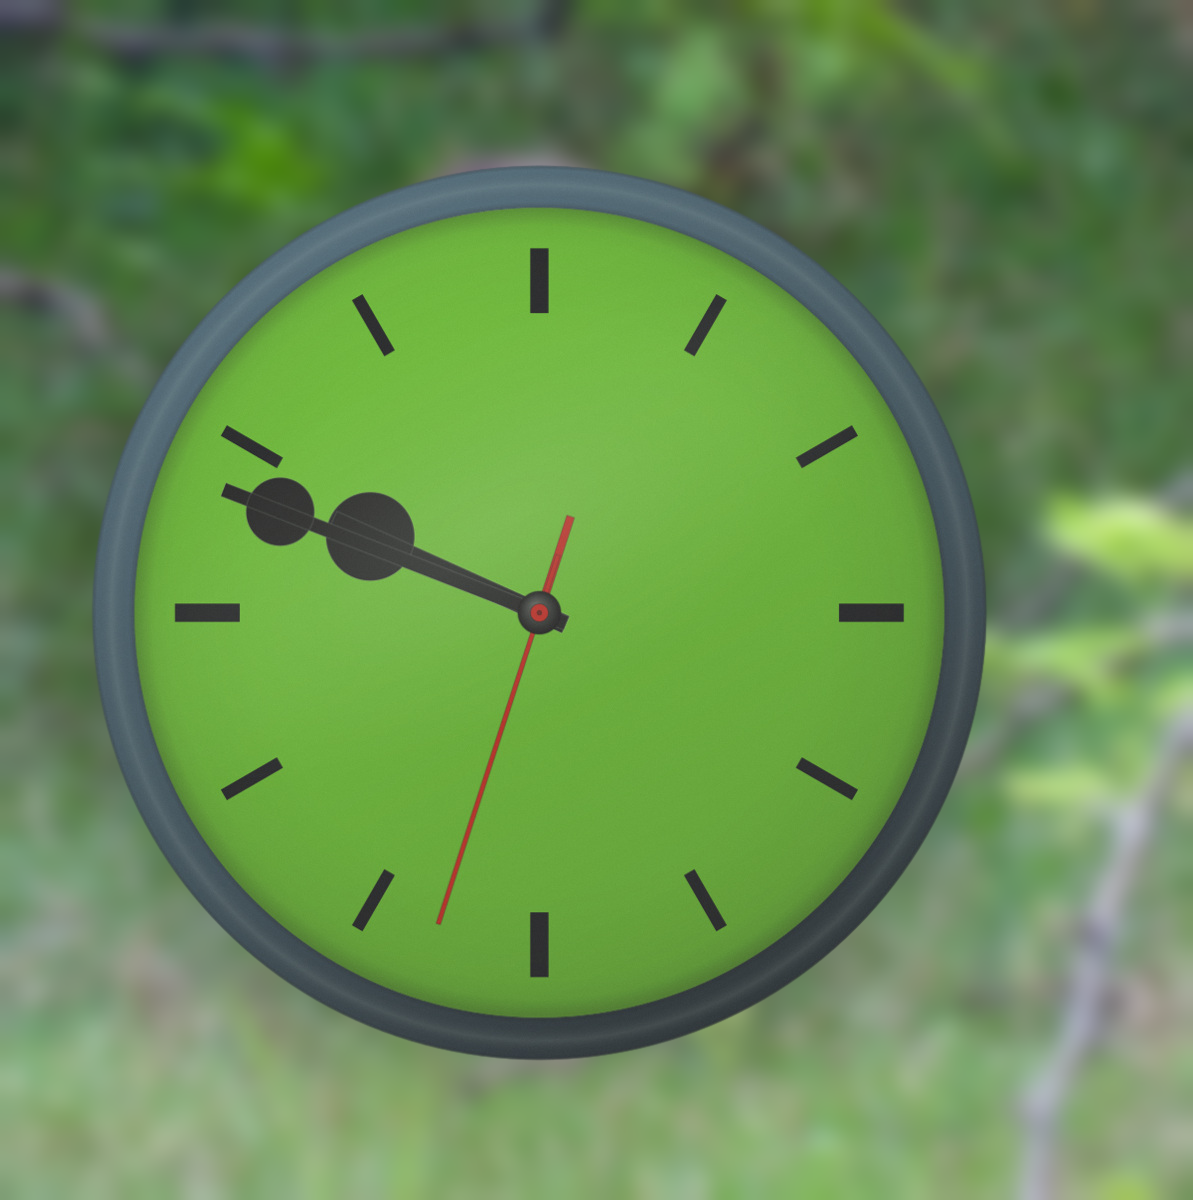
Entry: 9h48m33s
